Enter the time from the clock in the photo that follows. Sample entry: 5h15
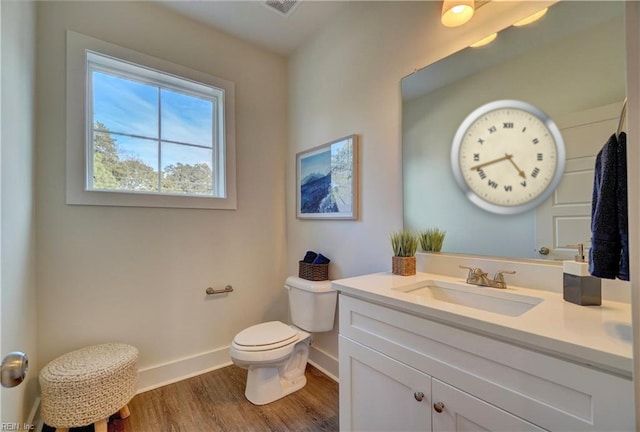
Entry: 4h42
